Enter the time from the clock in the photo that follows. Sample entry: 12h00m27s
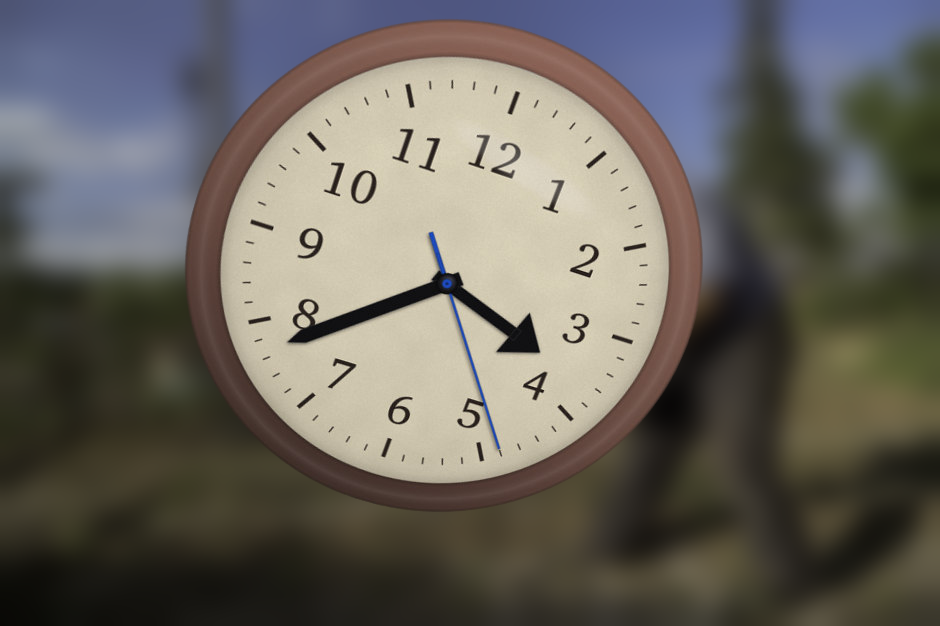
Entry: 3h38m24s
